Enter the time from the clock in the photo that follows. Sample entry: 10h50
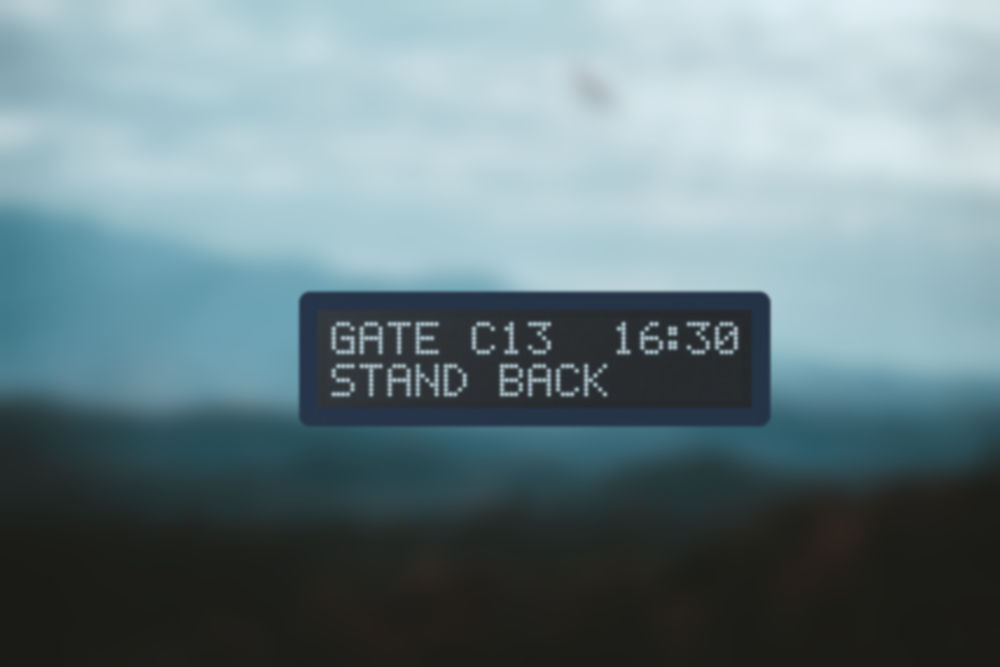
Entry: 16h30
